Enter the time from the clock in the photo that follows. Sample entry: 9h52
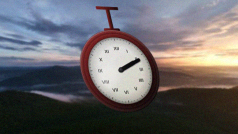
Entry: 2h11
